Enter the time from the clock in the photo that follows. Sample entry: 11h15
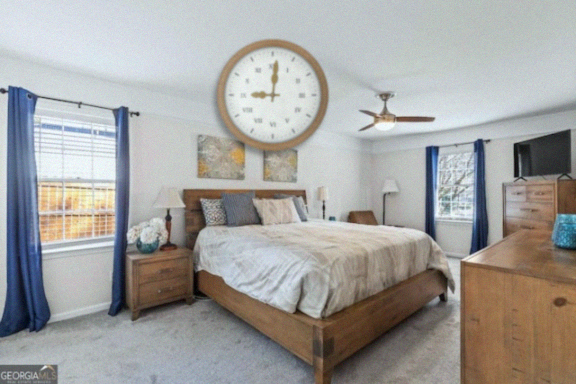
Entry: 9h01
